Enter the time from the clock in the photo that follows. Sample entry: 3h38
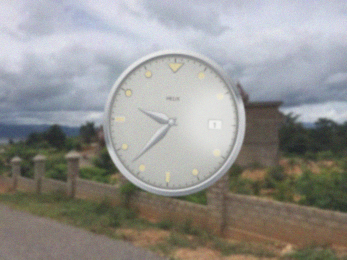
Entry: 9h37
